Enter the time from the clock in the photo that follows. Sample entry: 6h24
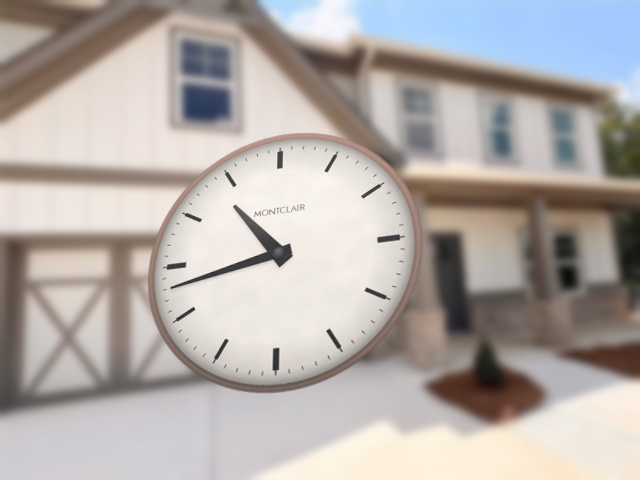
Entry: 10h43
